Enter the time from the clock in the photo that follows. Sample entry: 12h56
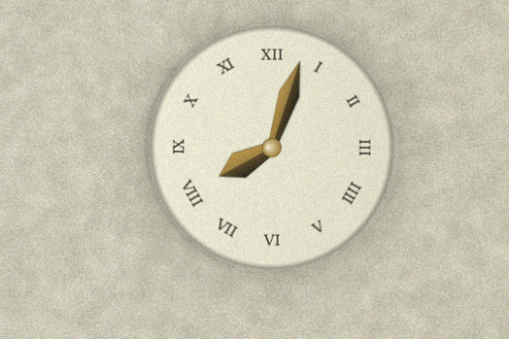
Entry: 8h03
